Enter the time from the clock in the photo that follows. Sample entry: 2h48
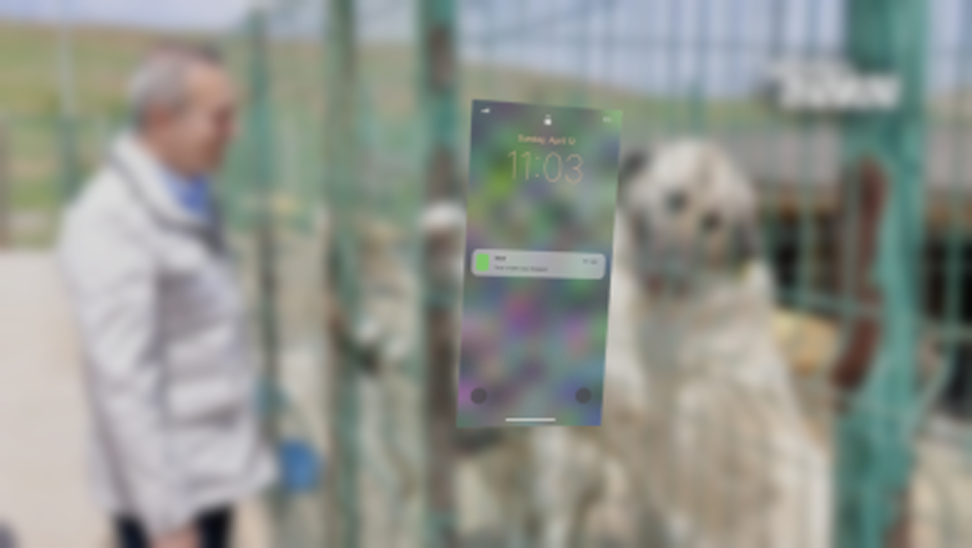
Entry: 11h03
